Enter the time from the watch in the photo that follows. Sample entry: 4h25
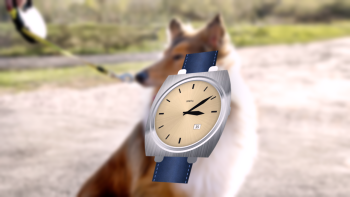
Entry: 3h09
